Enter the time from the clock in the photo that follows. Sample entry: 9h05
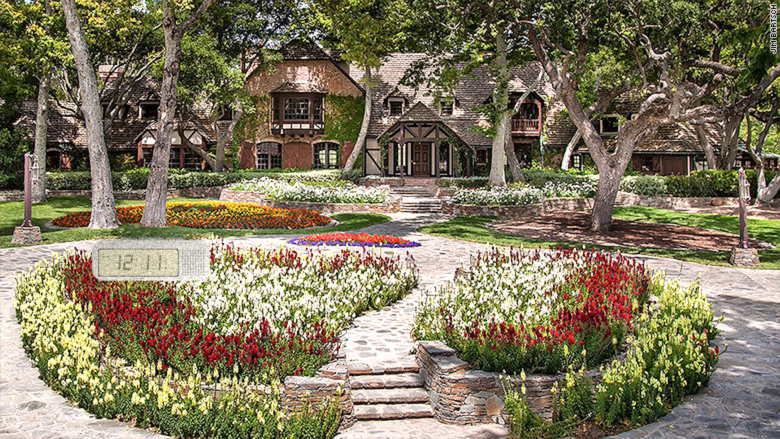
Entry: 12h11
